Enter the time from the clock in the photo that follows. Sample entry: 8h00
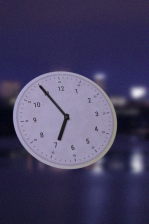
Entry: 6h55
